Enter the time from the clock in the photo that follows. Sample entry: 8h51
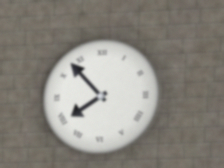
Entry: 7h53
